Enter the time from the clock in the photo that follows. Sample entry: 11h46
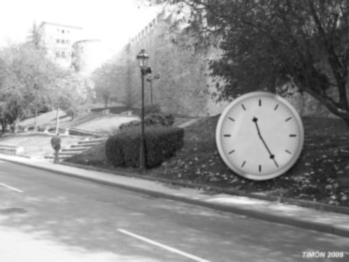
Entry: 11h25
